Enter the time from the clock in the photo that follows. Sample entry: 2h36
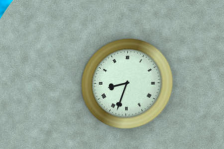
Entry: 8h33
